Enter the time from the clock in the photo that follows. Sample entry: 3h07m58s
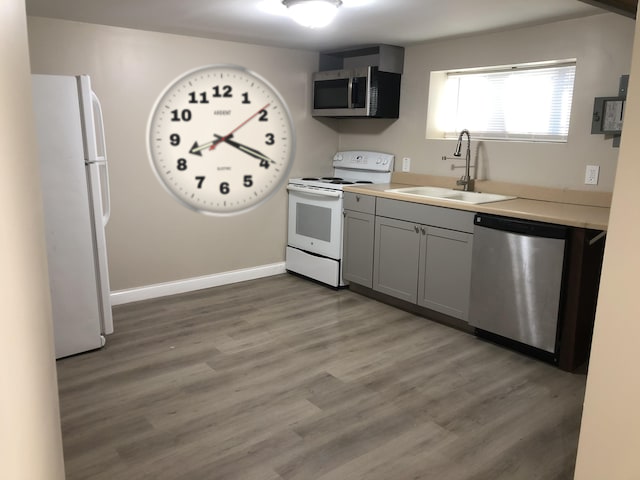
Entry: 8h19m09s
